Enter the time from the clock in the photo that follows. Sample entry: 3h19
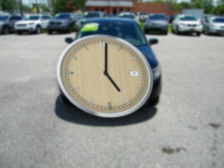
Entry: 5h01
